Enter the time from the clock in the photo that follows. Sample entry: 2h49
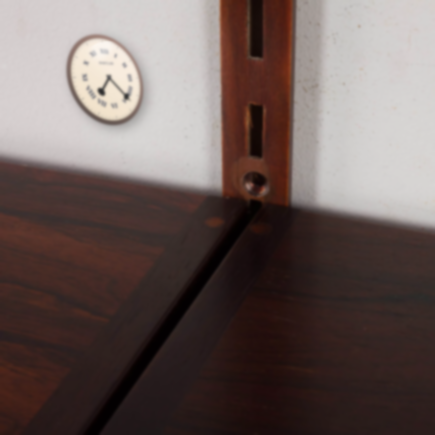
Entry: 7h23
